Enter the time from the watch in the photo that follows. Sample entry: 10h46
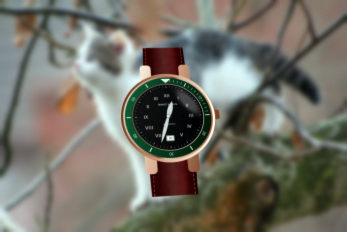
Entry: 12h33
